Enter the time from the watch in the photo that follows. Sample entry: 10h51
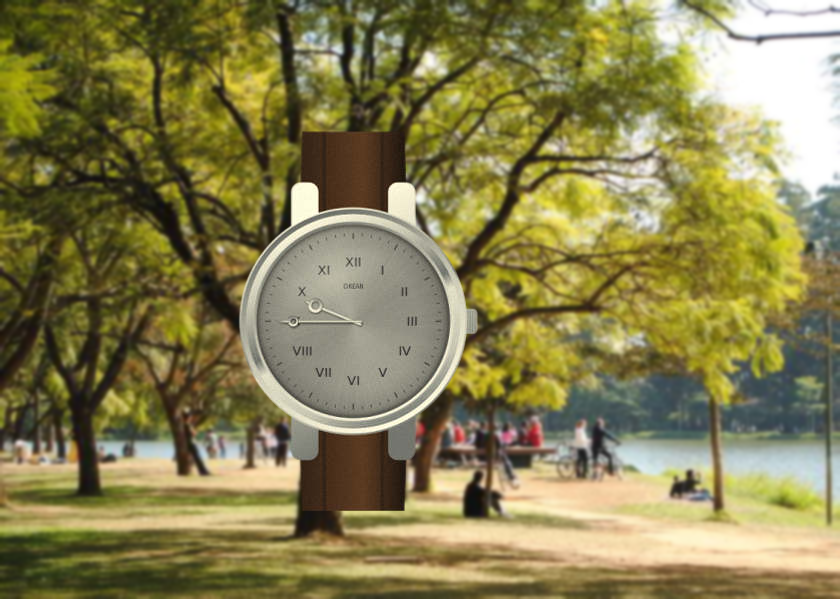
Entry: 9h45
